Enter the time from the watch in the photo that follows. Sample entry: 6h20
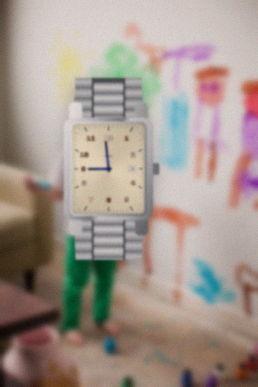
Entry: 8h59
